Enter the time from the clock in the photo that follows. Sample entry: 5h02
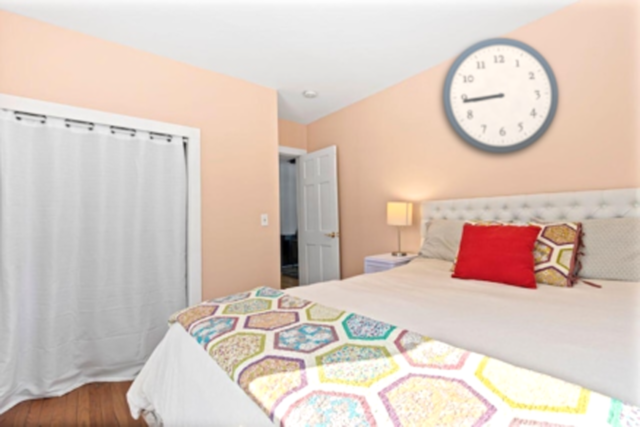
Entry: 8h44
